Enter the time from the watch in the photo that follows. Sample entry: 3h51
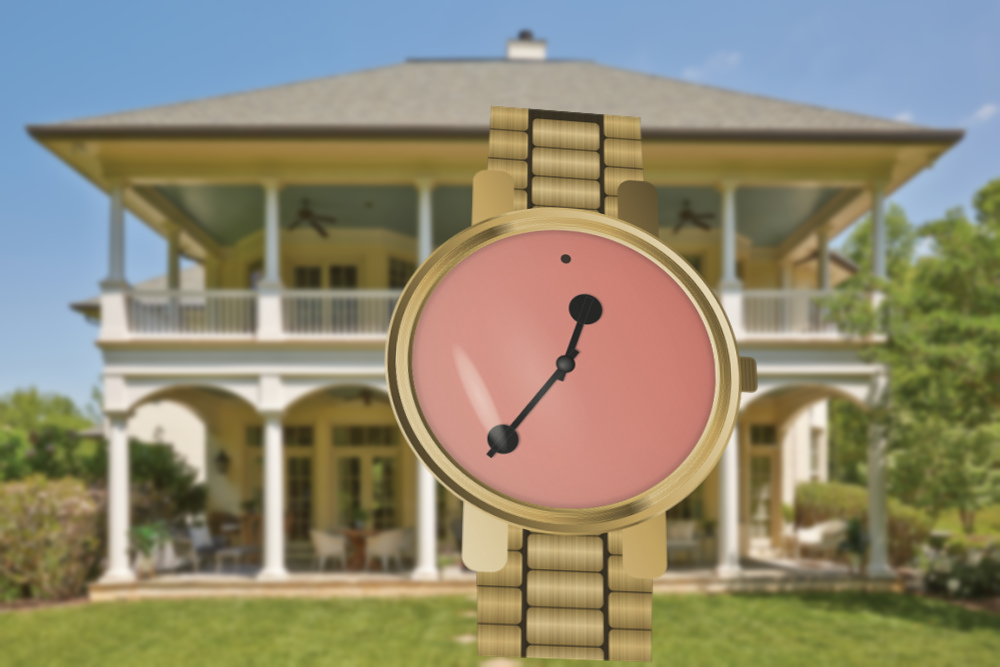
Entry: 12h36
